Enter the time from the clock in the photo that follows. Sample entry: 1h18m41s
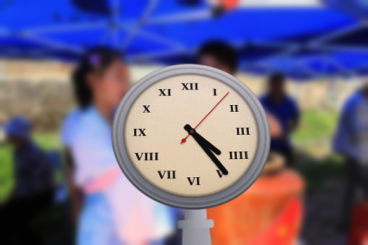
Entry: 4h24m07s
